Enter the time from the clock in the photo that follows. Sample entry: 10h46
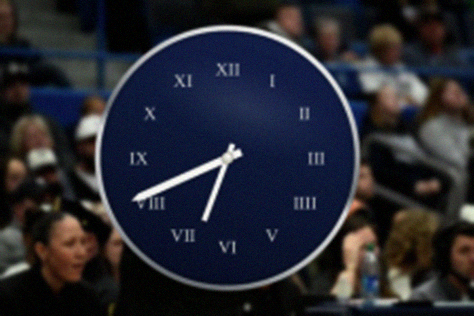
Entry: 6h41
